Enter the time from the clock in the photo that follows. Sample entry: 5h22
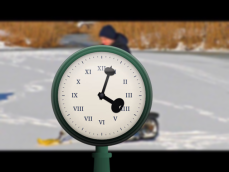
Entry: 4h03
